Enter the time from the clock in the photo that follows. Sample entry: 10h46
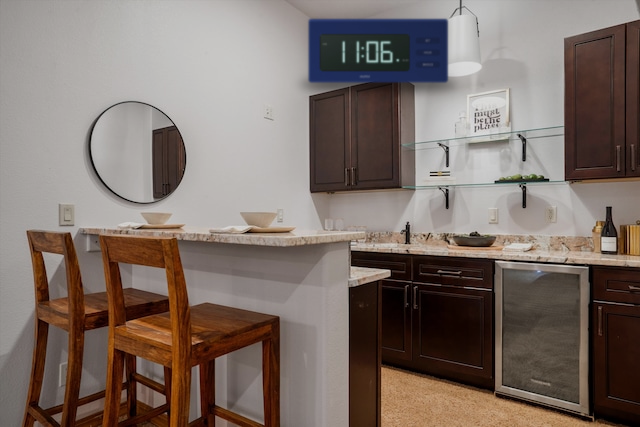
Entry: 11h06
